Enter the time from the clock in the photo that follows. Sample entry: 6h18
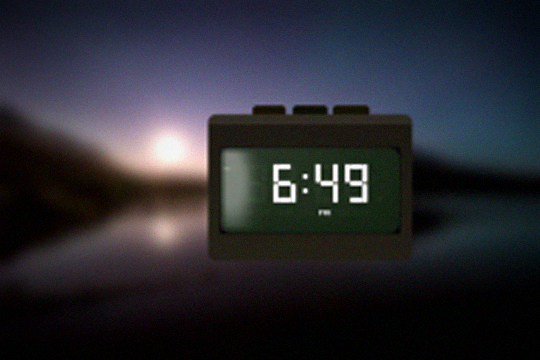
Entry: 6h49
